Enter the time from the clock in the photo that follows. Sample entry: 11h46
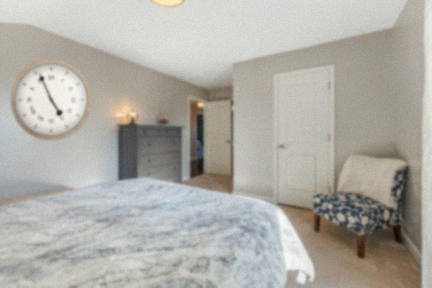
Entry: 4h56
